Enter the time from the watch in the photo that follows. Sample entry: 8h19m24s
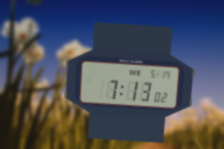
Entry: 7h13m02s
